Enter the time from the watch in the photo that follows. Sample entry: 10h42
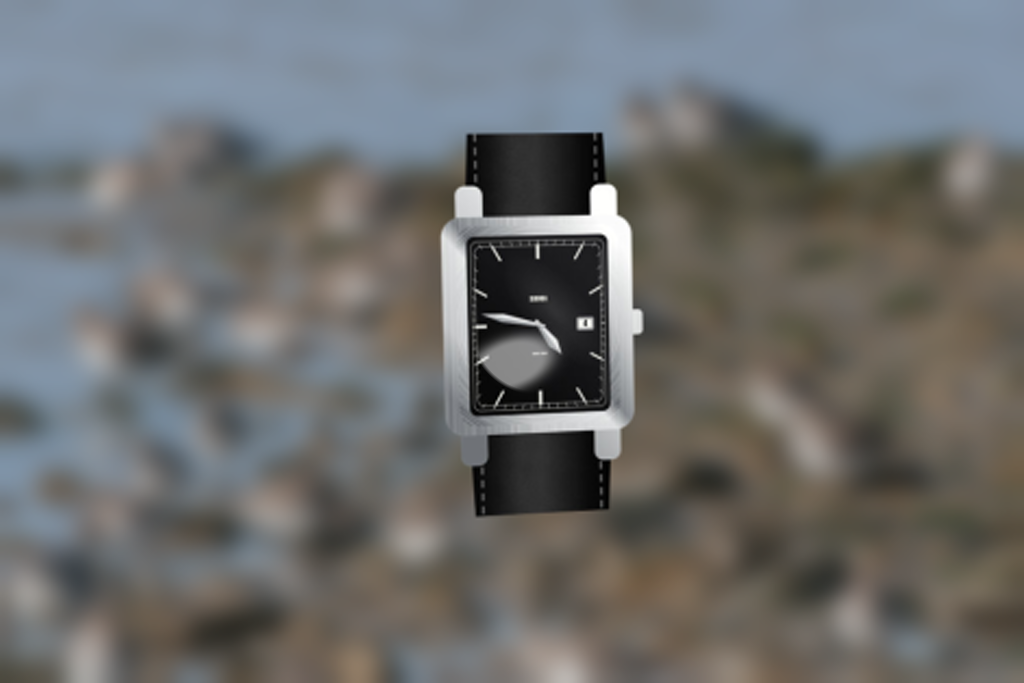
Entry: 4h47
